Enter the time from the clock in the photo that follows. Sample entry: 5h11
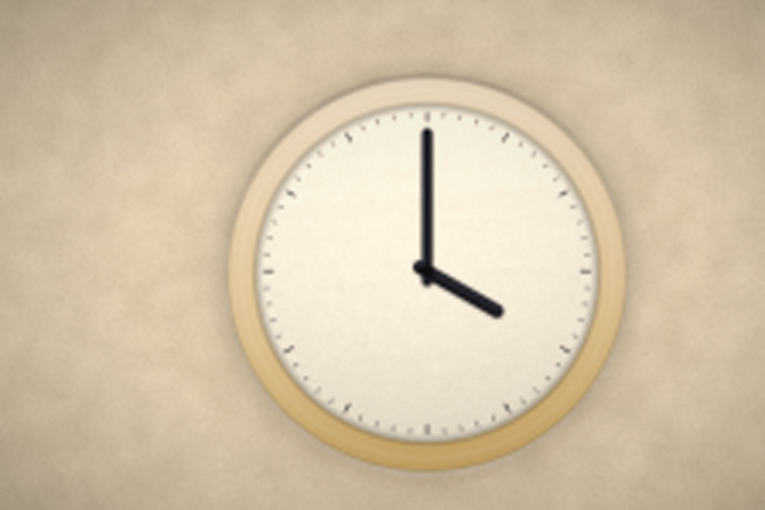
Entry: 4h00
